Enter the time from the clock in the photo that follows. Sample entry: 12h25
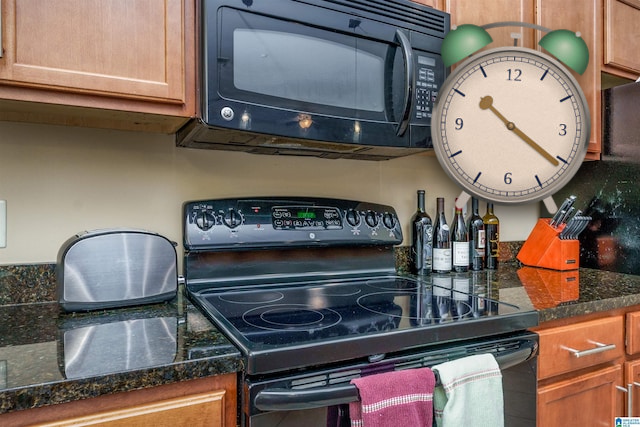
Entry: 10h21
